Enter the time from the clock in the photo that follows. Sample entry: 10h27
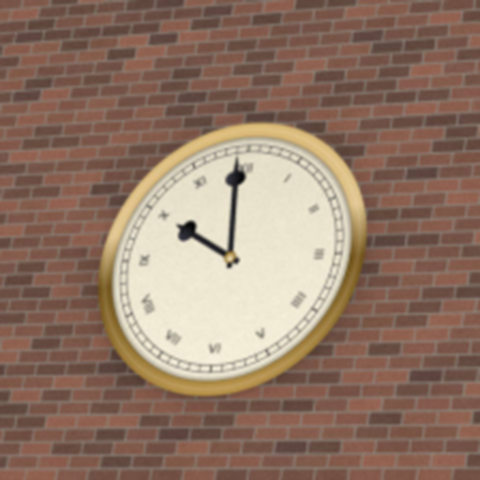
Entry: 9h59
